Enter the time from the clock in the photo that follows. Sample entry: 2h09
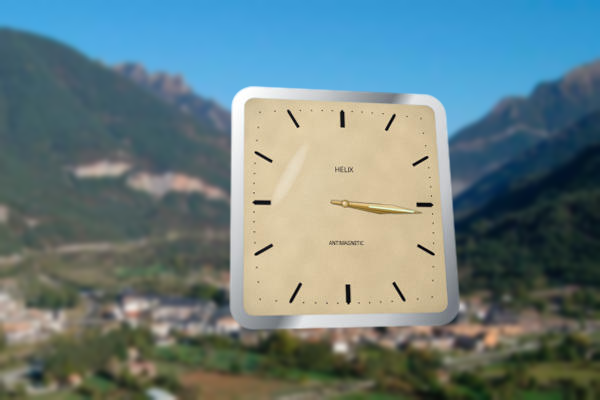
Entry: 3h16
